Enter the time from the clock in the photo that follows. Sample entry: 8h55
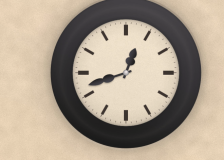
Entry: 12h42
